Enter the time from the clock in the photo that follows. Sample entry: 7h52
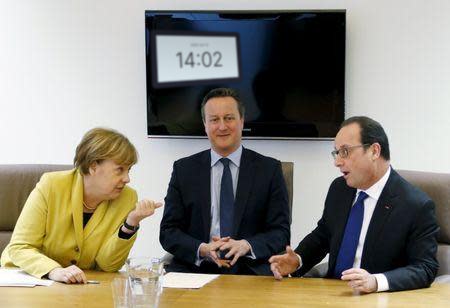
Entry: 14h02
